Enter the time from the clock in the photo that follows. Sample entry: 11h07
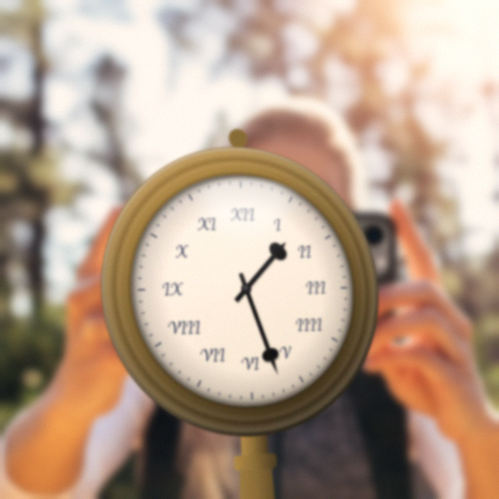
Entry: 1h27
